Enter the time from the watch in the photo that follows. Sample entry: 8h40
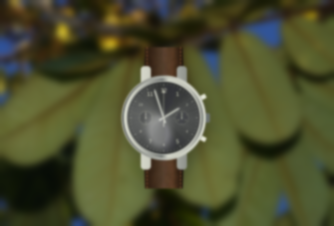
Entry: 1h57
